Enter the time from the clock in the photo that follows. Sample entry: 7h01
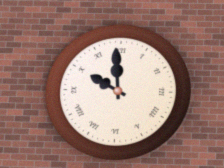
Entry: 9h59
